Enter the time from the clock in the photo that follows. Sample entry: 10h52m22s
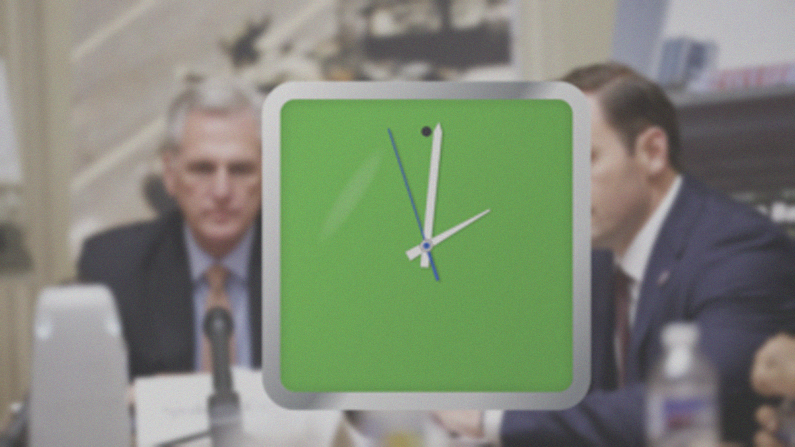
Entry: 2h00m57s
